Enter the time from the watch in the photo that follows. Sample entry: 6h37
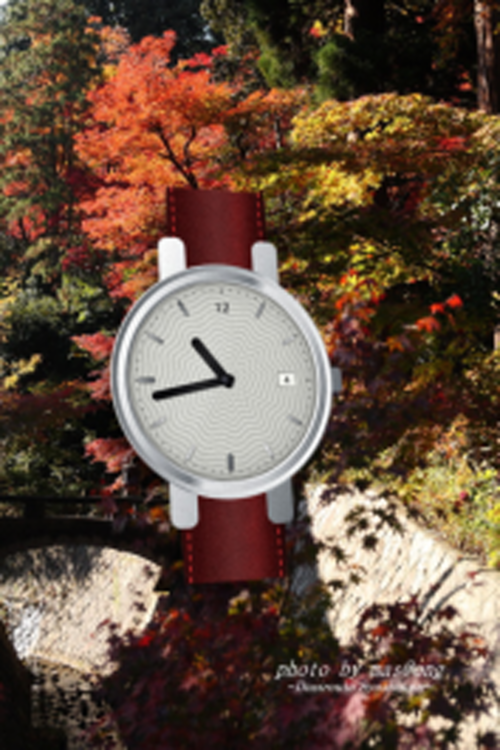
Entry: 10h43
